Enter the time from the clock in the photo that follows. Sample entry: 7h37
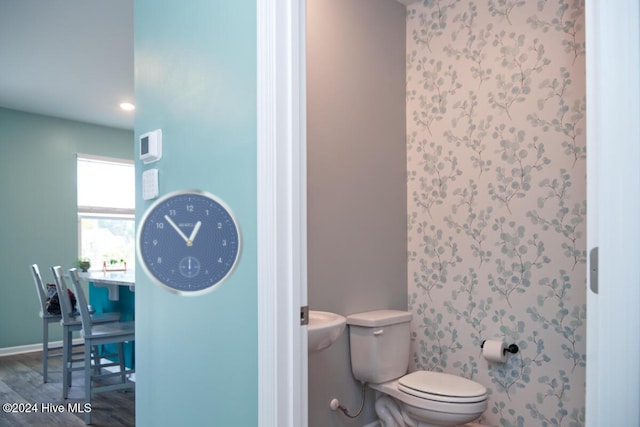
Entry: 12h53
